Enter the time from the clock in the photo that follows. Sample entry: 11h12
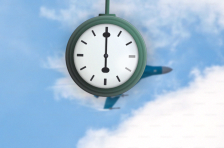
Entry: 6h00
